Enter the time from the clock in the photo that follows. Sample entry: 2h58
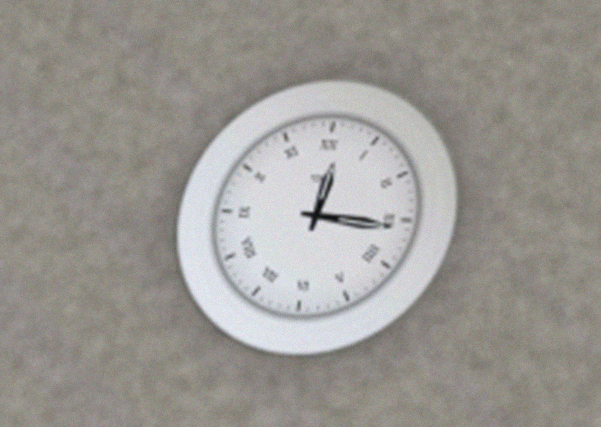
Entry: 12h16
